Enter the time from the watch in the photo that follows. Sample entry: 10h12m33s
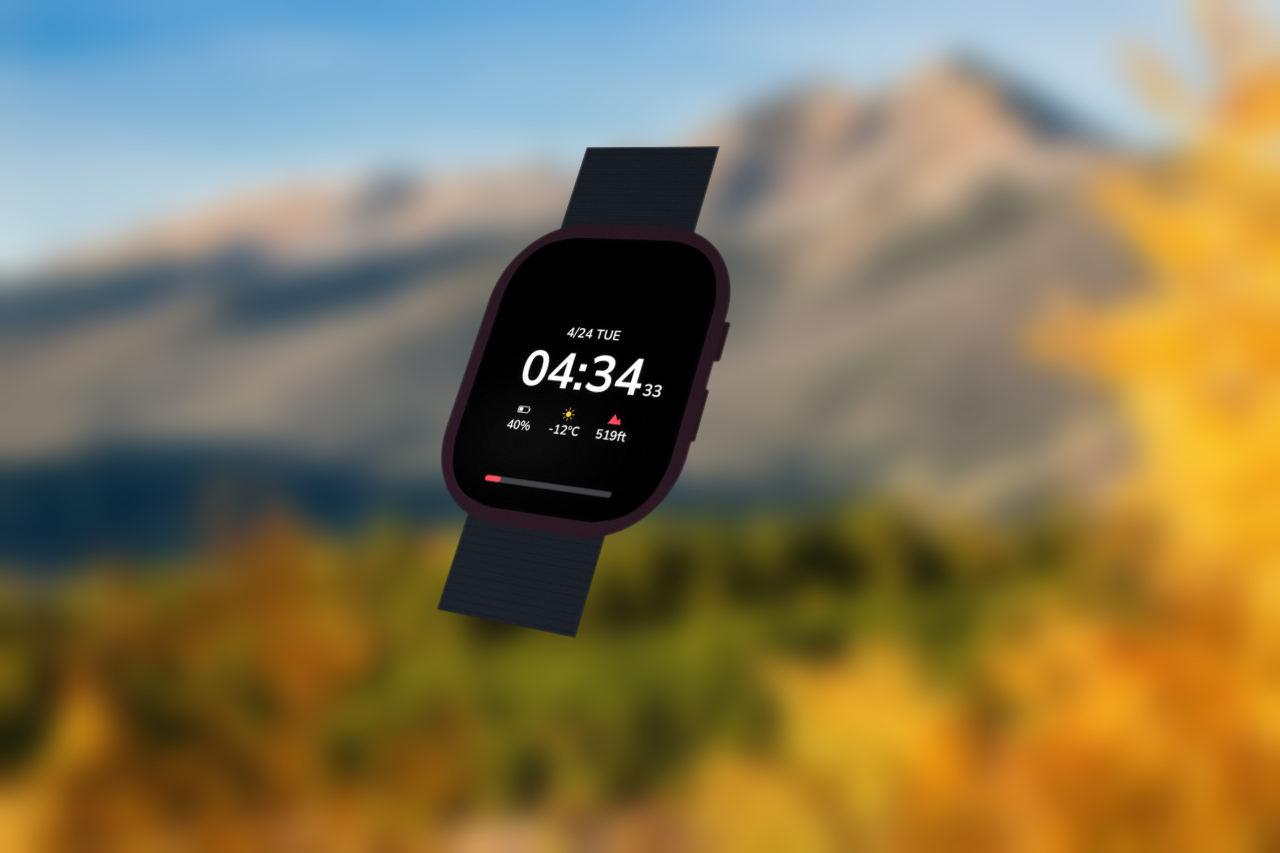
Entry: 4h34m33s
